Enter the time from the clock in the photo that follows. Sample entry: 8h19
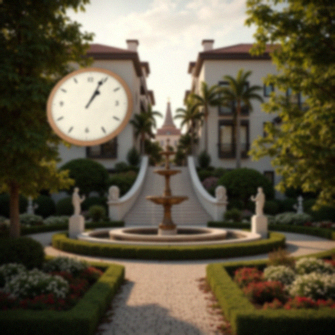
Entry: 1h04
